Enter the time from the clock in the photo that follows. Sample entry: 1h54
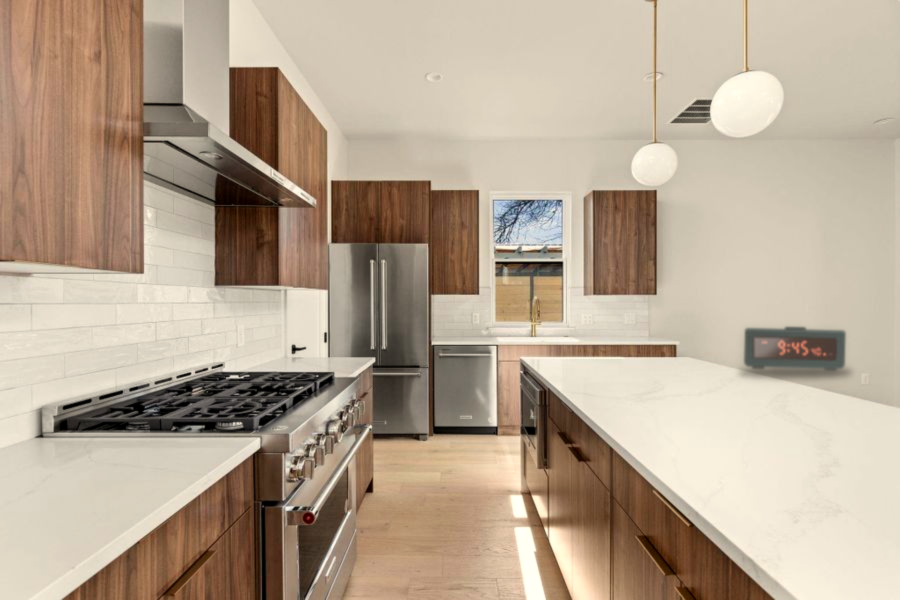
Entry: 9h45
